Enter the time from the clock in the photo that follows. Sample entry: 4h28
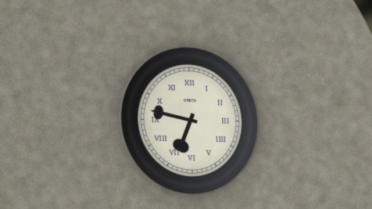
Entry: 6h47
